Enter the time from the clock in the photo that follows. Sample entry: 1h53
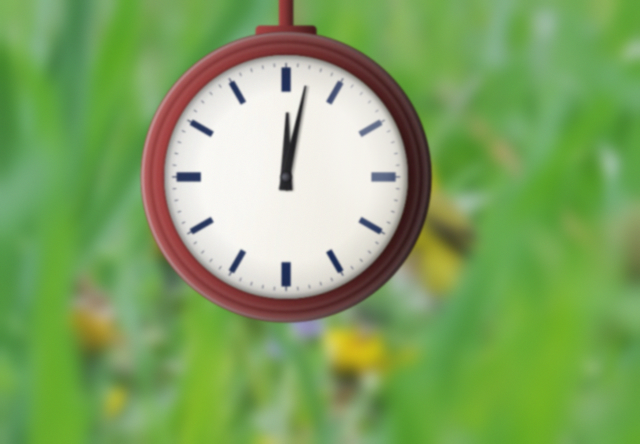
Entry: 12h02
